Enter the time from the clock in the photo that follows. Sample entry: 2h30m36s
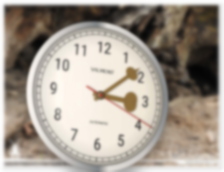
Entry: 3h08m19s
